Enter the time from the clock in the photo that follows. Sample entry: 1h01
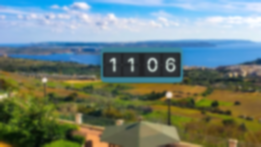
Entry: 11h06
